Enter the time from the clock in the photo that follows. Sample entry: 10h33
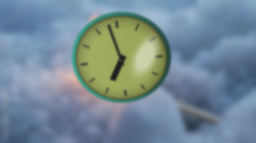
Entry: 6h58
